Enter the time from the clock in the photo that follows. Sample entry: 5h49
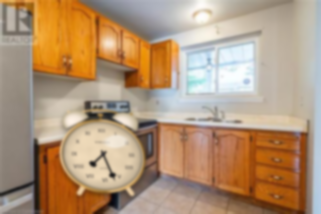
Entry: 7h27
